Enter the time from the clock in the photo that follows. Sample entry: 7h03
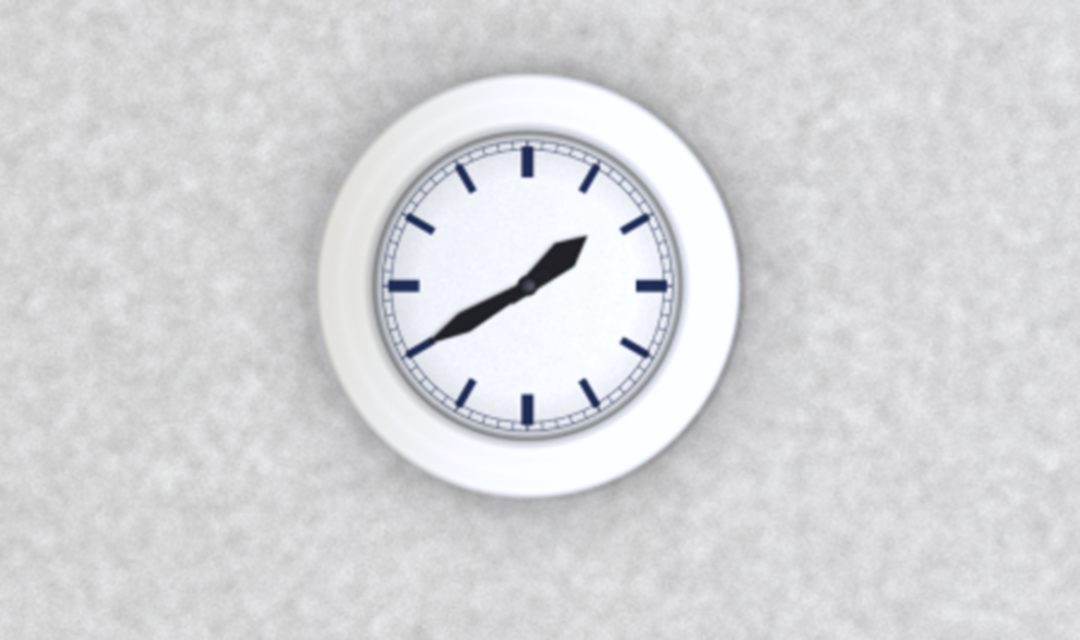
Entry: 1h40
